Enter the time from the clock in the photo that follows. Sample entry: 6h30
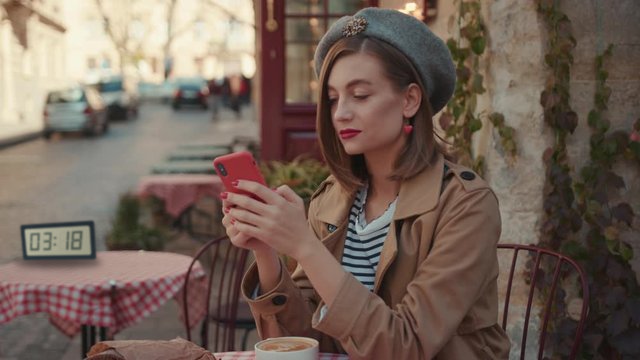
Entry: 3h18
